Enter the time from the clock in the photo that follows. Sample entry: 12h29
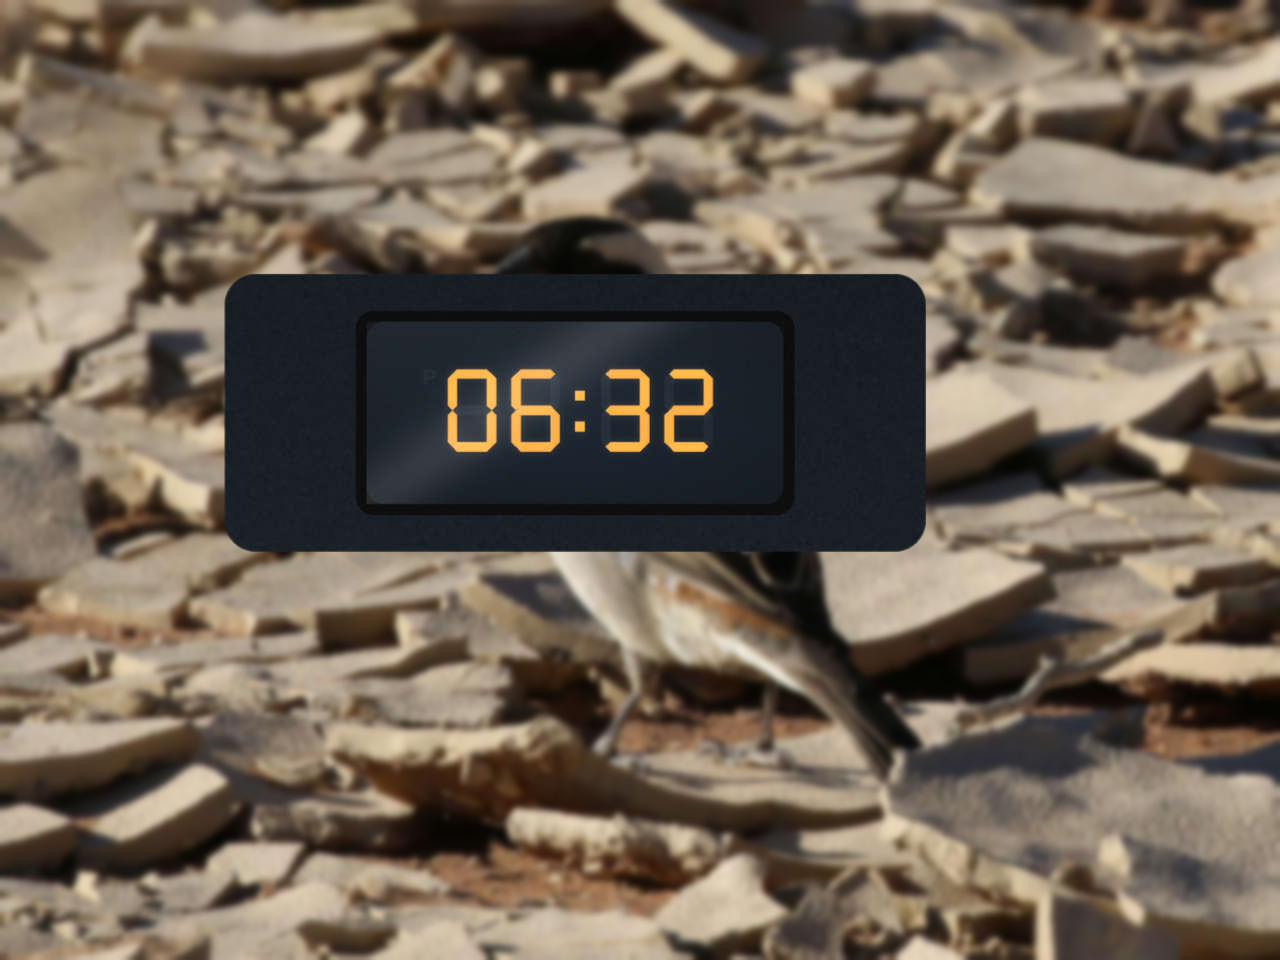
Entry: 6h32
